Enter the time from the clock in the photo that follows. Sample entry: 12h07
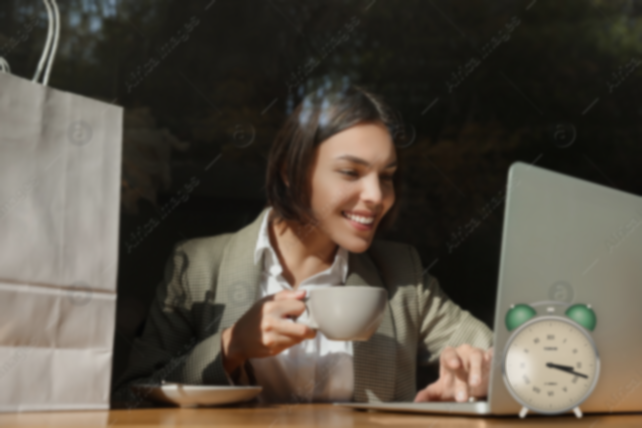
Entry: 3h18
